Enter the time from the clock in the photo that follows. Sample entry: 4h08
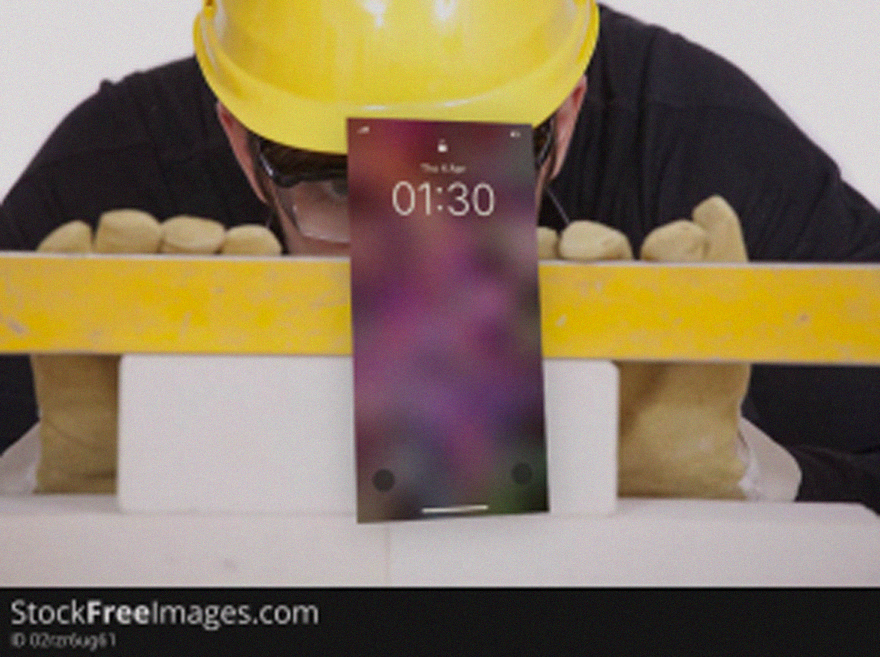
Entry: 1h30
